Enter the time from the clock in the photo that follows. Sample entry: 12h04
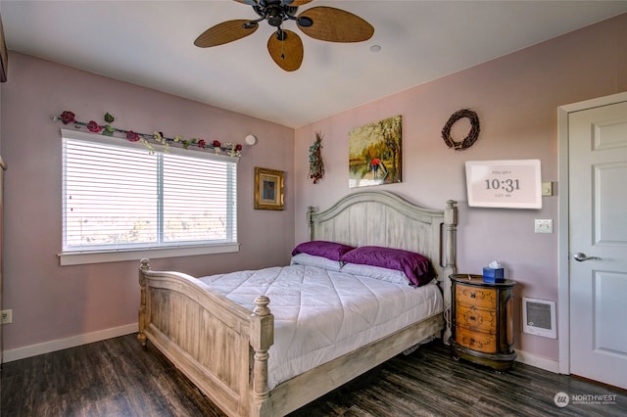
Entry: 10h31
